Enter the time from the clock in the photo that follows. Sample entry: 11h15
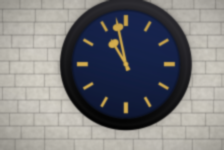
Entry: 10h58
